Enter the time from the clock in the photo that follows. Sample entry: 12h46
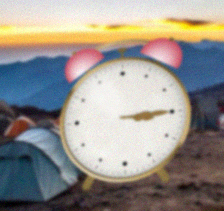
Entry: 3h15
